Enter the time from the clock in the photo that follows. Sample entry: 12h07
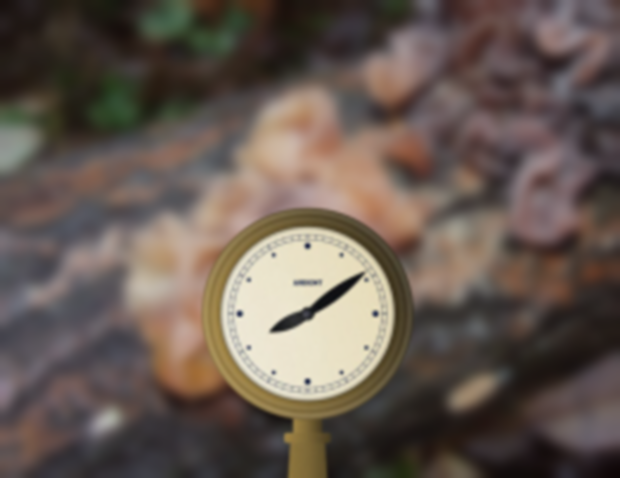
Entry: 8h09
